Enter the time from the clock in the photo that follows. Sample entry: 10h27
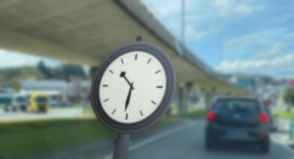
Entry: 10h31
